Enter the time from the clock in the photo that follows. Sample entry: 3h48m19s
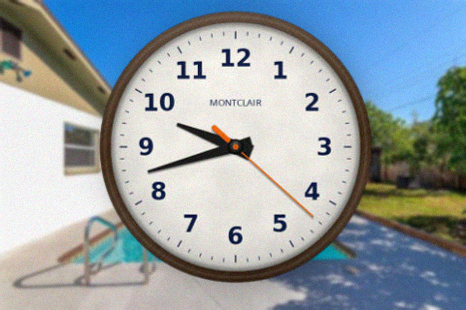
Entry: 9h42m22s
